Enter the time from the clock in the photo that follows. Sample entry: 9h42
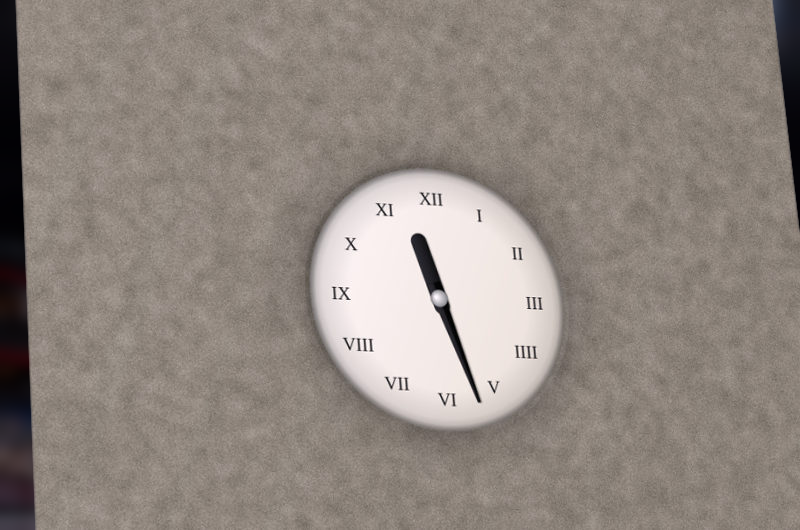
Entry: 11h27
